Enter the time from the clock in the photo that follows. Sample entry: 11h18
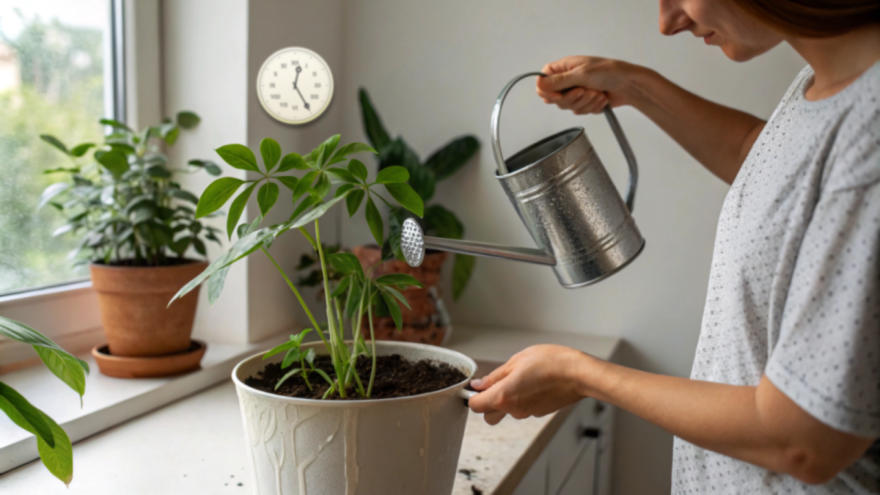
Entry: 12h25
